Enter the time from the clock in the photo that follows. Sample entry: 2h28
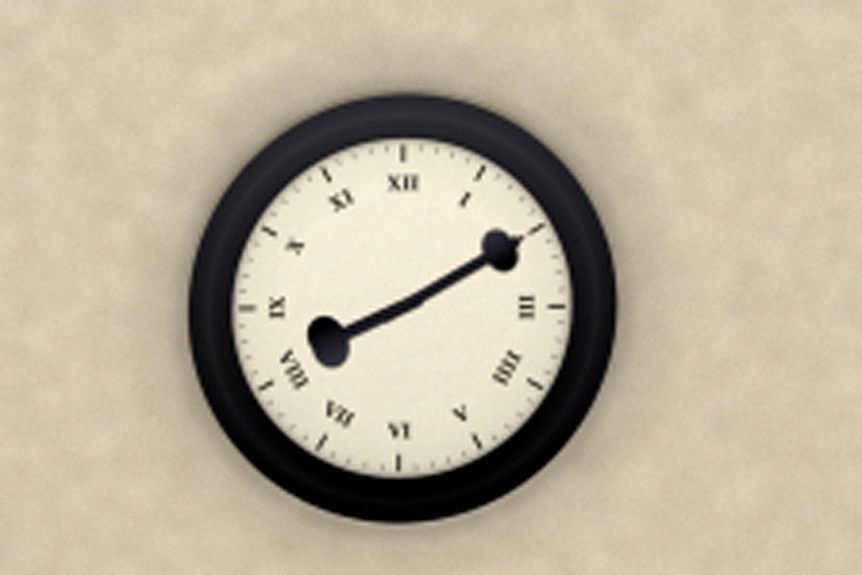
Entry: 8h10
